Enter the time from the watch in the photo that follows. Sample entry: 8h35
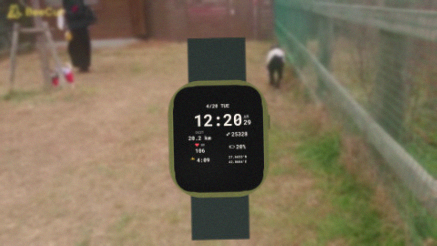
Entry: 12h20
